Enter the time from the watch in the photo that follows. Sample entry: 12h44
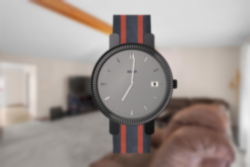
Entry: 7h01
